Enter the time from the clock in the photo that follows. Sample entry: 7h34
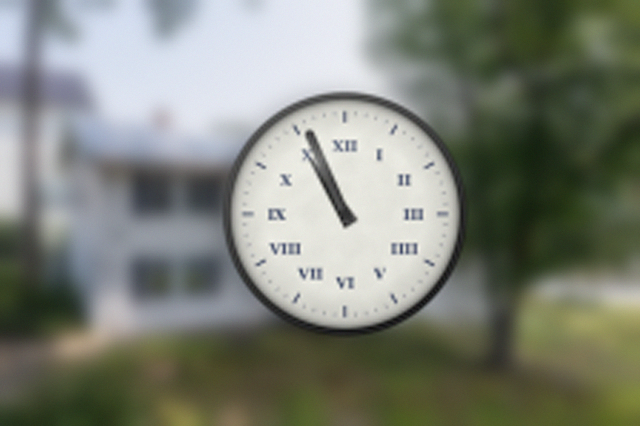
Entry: 10h56
